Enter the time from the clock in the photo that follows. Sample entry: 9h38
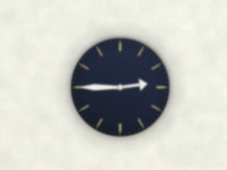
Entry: 2h45
